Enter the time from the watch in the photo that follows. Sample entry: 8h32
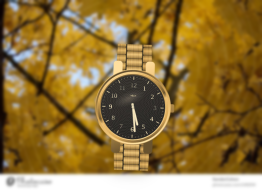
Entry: 5h29
